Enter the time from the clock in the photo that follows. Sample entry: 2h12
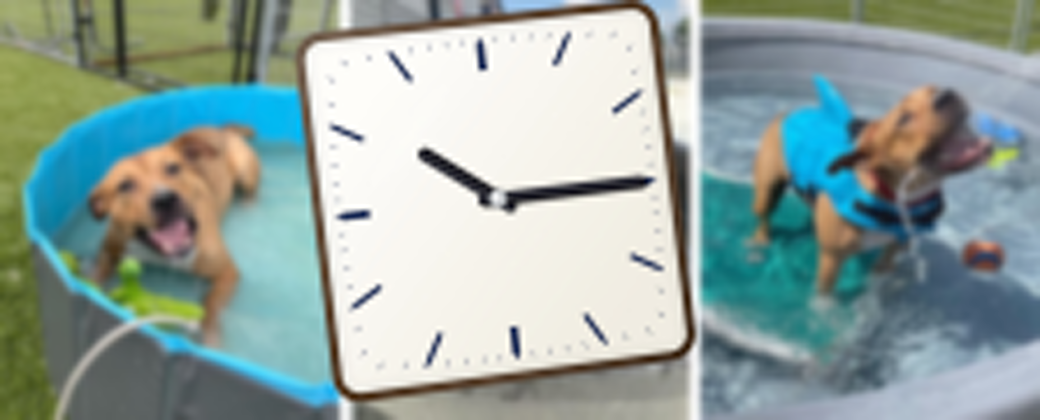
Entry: 10h15
